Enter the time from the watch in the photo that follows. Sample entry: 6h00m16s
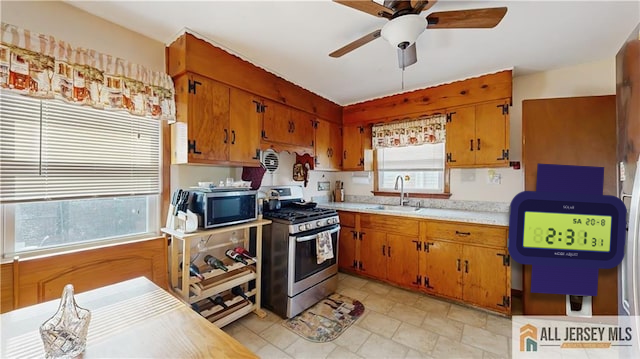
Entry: 2h31m31s
